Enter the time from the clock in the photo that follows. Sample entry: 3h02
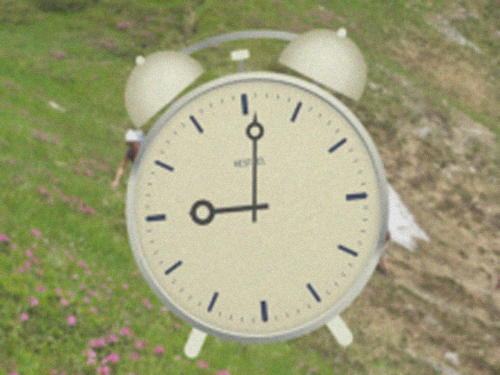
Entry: 9h01
